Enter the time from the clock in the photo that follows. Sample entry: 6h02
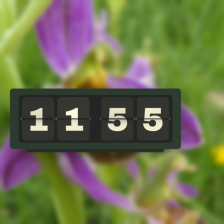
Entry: 11h55
